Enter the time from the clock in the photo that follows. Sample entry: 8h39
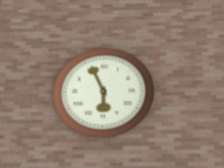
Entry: 5h56
